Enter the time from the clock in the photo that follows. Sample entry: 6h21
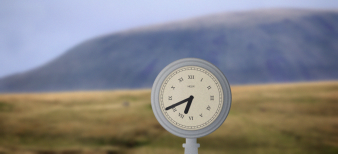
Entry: 6h41
